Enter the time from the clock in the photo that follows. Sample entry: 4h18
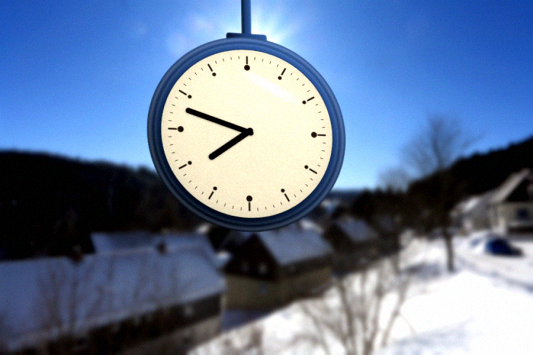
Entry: 7h48
